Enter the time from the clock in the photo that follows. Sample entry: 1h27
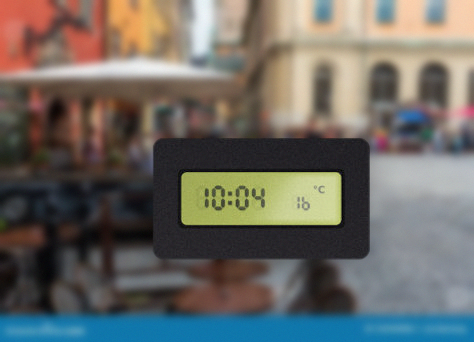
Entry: 10h04
